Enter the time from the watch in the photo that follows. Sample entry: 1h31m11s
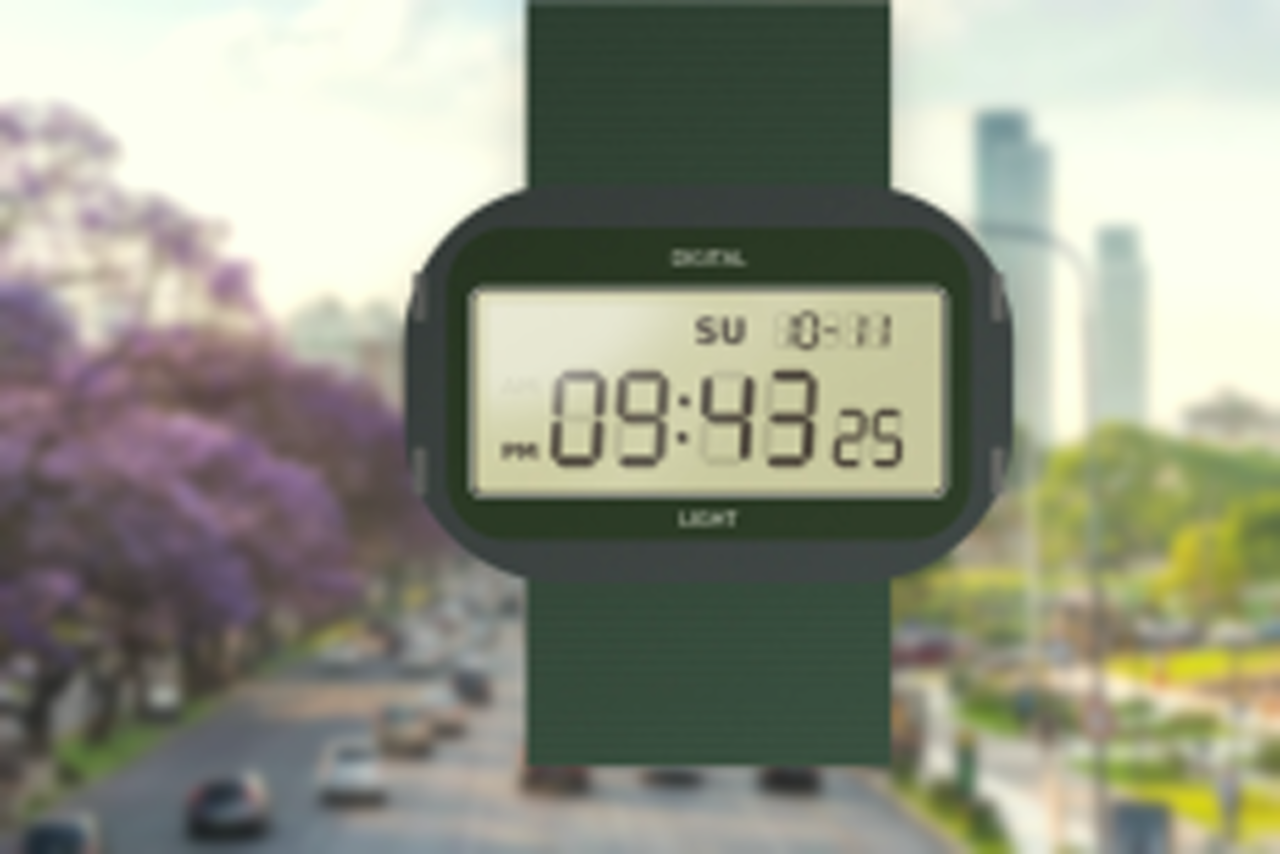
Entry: 9h43m25s
